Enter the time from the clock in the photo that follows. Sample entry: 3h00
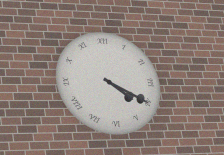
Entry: 4h20
